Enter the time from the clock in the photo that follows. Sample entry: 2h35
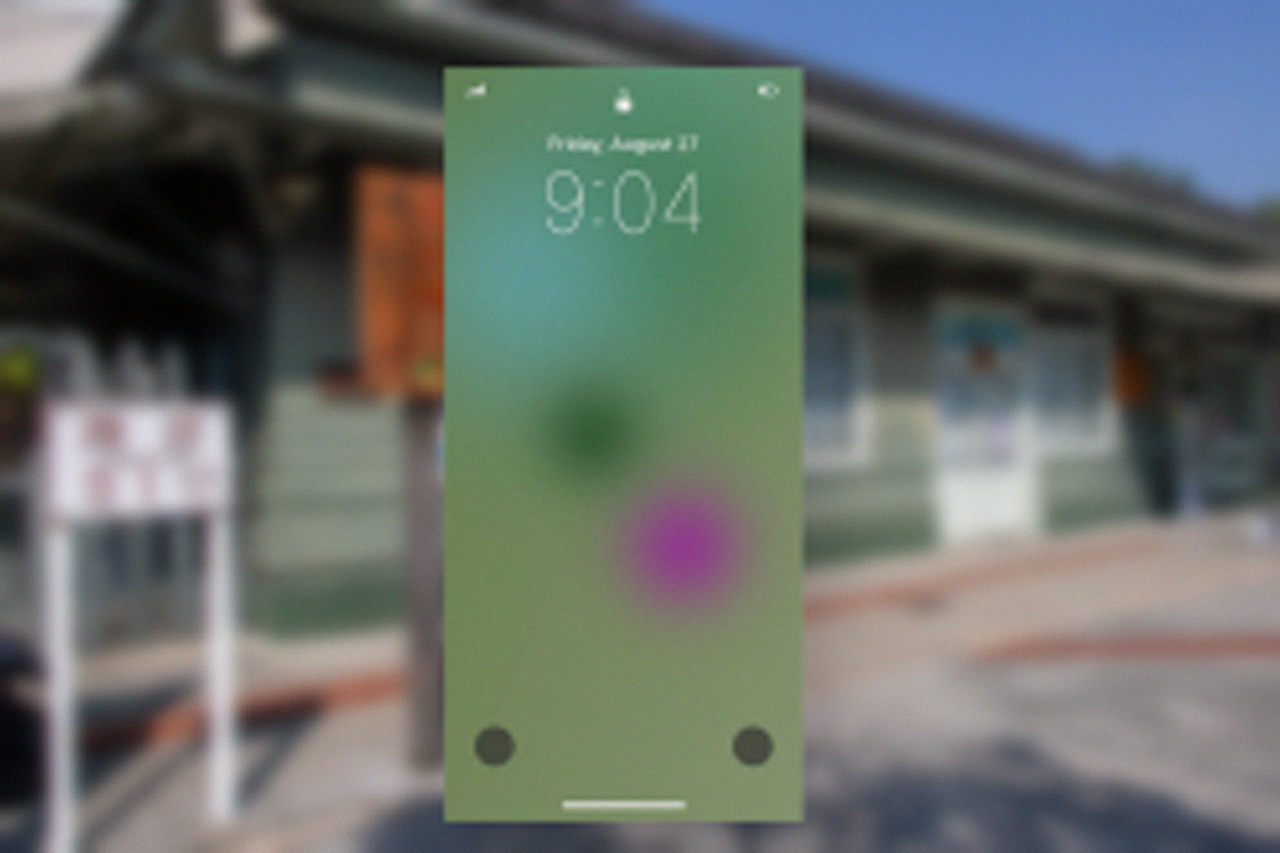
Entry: 9h04
